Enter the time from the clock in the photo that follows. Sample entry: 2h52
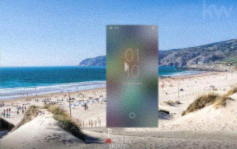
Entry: 1h10
